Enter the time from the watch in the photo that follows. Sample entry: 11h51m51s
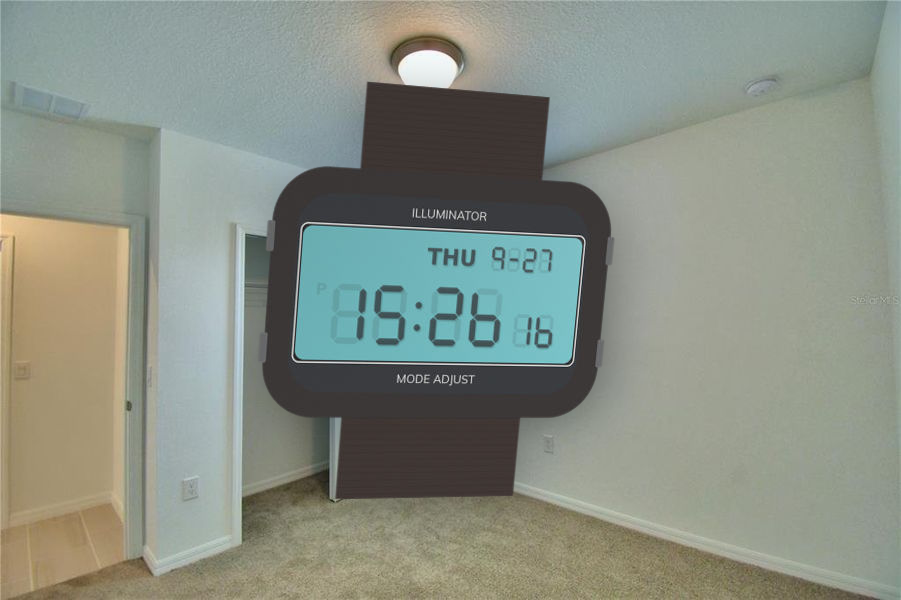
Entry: 15h26m16s
